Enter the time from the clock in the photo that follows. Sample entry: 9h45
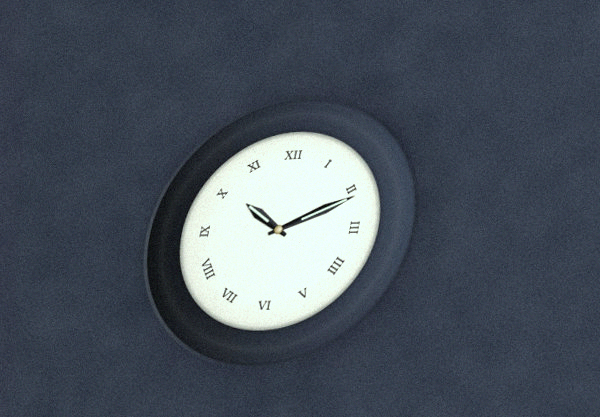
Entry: 10h11
